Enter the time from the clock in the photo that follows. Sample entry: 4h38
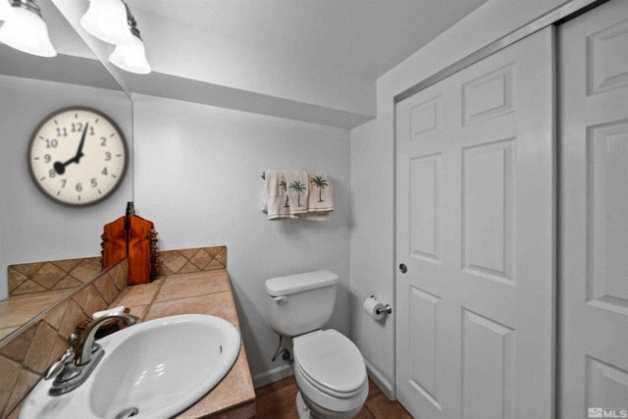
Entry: 8h03
